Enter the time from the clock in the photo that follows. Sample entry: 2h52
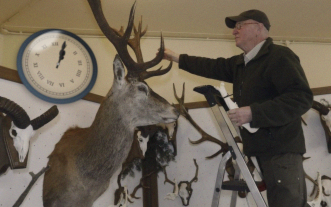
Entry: 1h04
